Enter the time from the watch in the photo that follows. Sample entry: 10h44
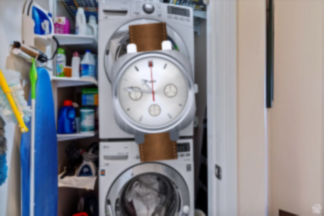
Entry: 10h47
